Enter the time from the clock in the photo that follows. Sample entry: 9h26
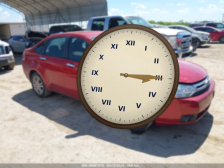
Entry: 3h15
